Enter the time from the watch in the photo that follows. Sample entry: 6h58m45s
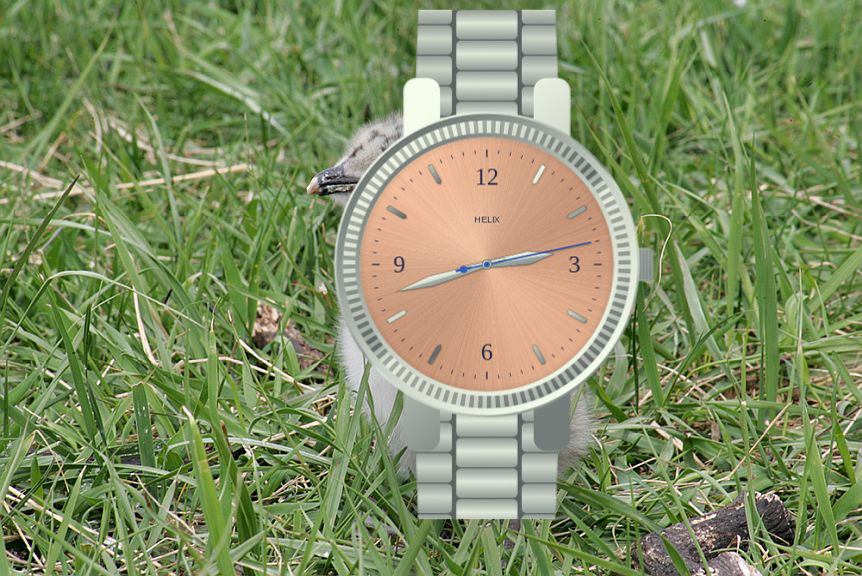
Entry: 2h42m13s
